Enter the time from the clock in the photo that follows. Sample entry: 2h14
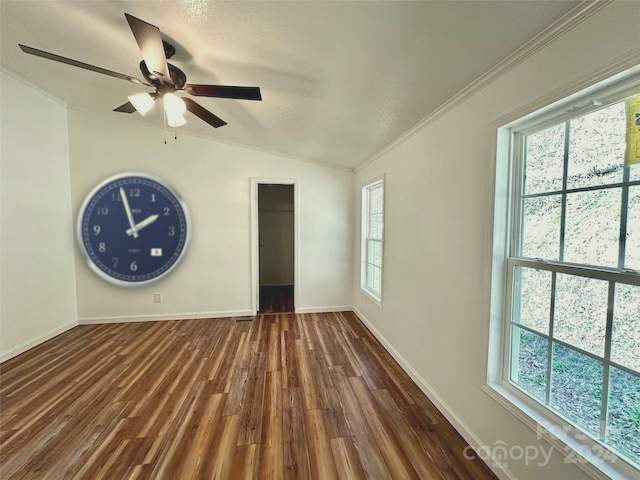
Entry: 1h57
